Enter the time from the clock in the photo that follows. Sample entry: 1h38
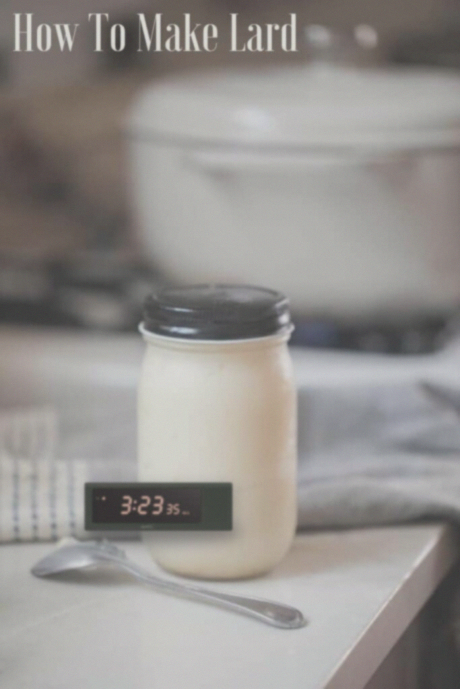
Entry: 3h23
